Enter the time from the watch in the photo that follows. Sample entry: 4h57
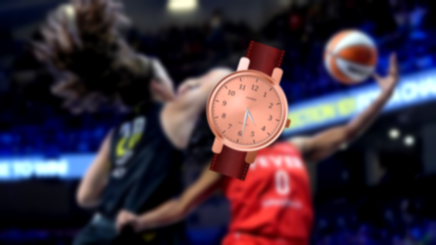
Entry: 4h29
